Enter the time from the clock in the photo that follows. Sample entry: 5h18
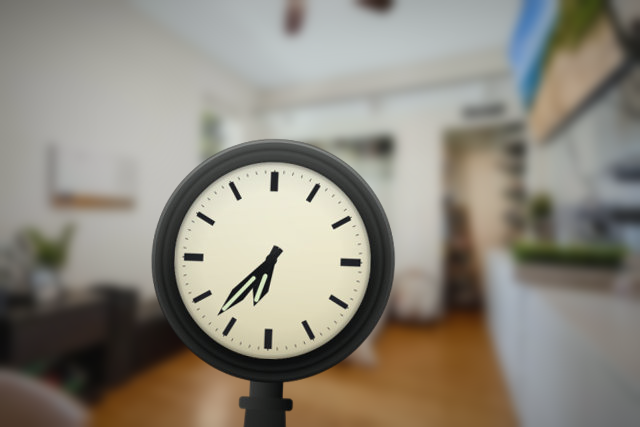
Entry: 6h37
